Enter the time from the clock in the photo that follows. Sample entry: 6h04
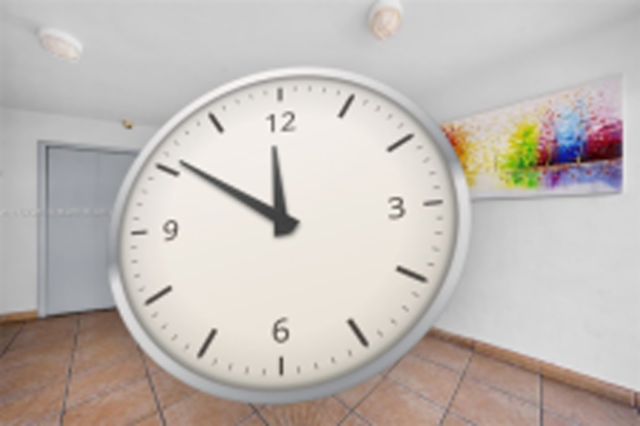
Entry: 11h51
